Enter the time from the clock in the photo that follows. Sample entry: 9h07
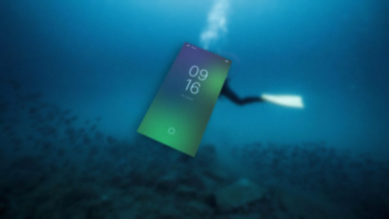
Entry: 9h16
